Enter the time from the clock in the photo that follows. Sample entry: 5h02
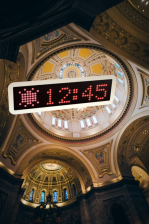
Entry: 12h45
